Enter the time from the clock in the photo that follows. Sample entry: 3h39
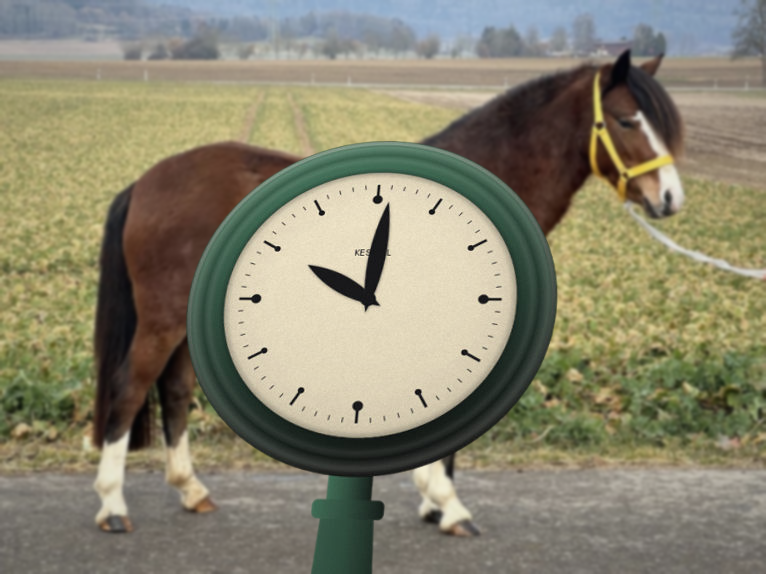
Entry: 10h01
